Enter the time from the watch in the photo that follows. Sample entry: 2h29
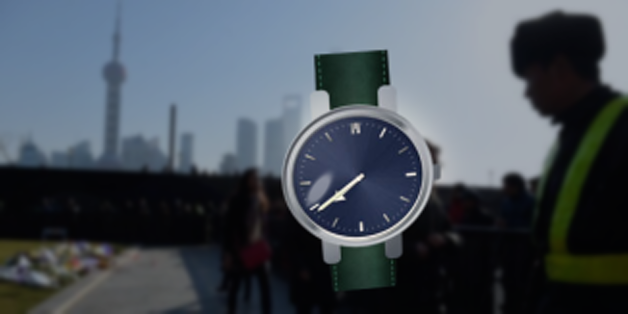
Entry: 7h39
